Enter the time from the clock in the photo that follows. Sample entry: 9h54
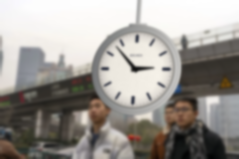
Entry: 2h53
